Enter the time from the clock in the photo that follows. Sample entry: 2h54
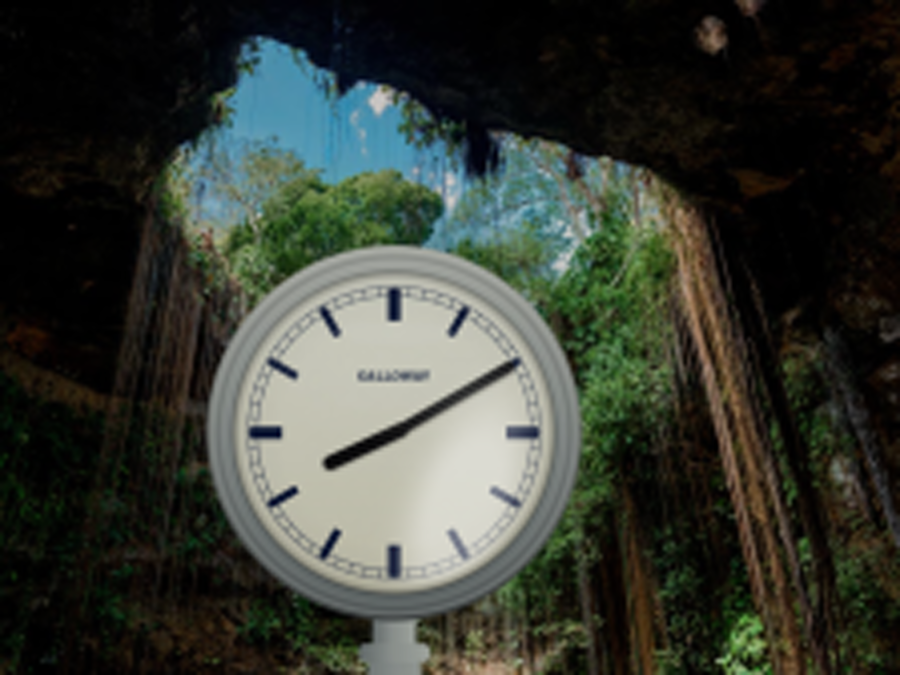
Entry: 8h10
